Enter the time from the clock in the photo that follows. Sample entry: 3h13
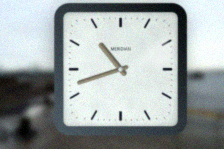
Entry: 10h42
